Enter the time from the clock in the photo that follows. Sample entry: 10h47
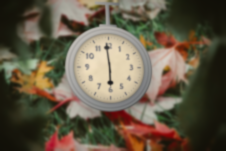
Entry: 5h59
